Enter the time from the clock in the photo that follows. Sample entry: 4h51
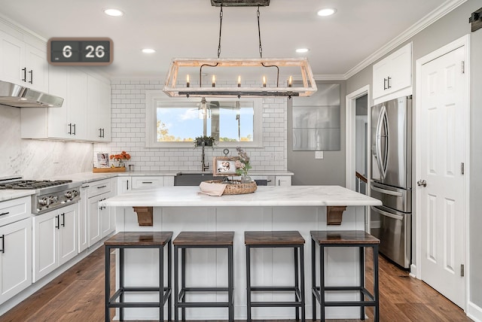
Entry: 6h26
